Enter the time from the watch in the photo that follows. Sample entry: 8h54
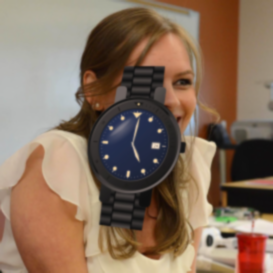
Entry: 5h01
